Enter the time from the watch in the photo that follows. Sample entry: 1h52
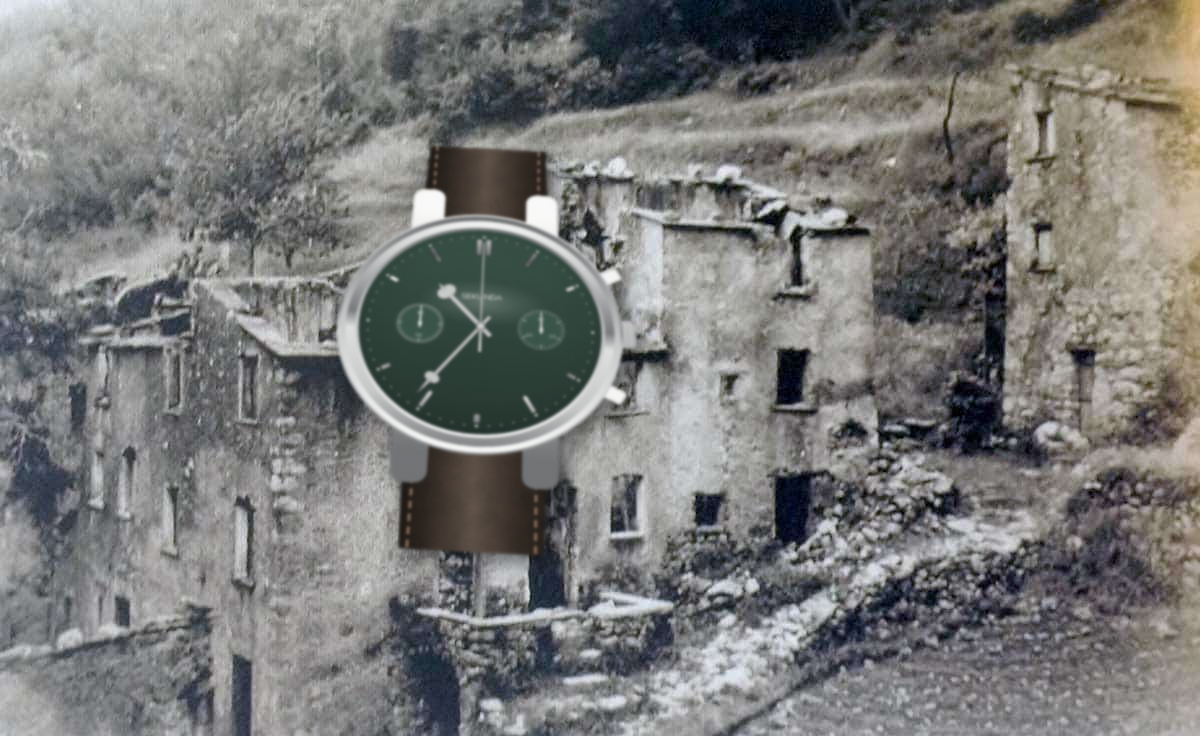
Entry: 10h36
